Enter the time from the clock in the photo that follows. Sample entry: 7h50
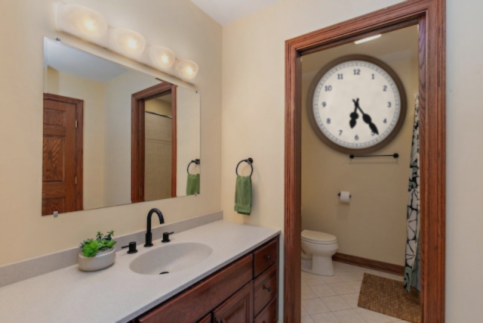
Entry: 6h24
